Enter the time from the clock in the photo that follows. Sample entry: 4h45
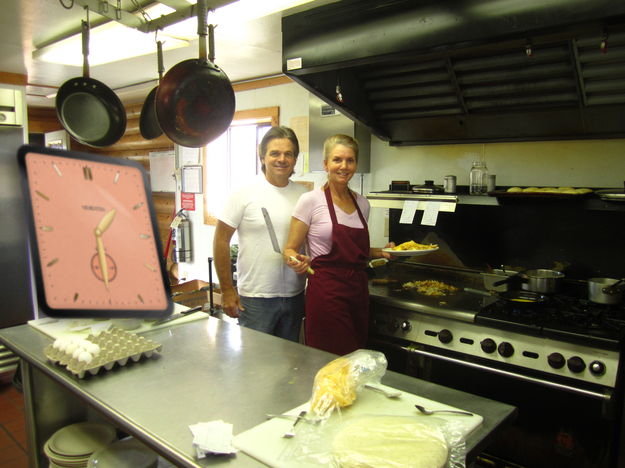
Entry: 1h30
